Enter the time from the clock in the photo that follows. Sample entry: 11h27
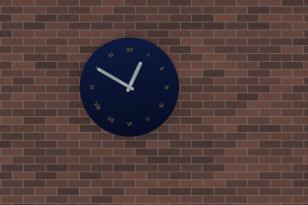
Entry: 12h50
